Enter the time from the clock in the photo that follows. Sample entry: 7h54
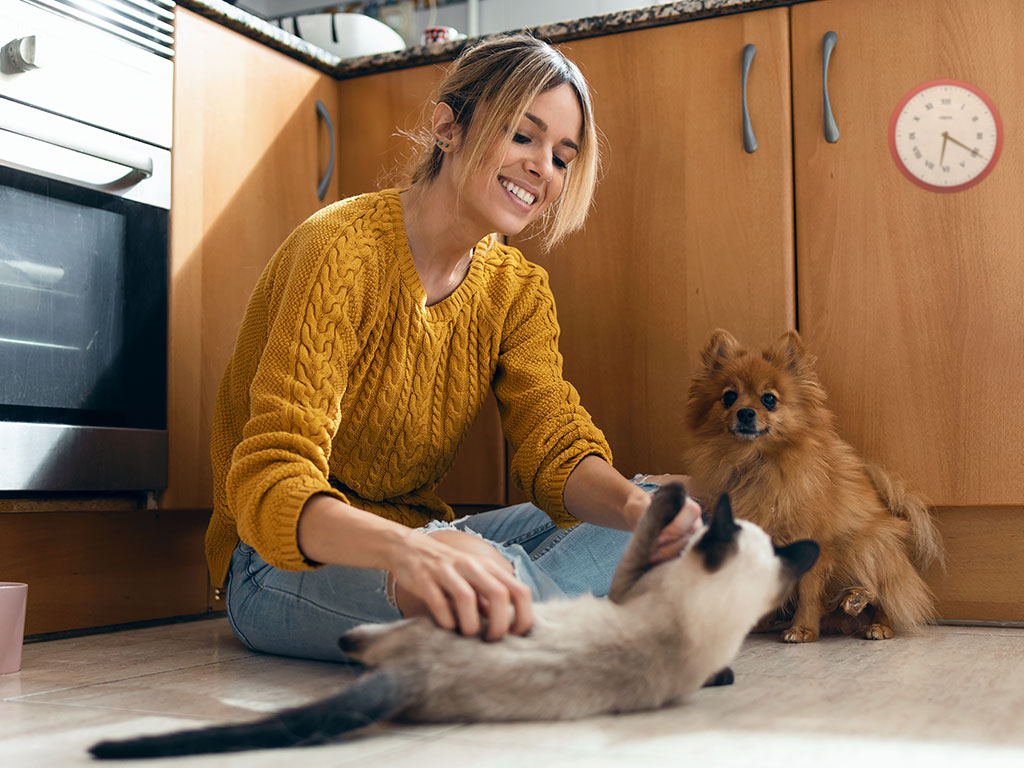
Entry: 6h20
